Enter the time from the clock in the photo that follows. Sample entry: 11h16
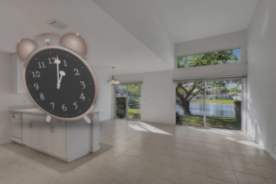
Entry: 1h02
